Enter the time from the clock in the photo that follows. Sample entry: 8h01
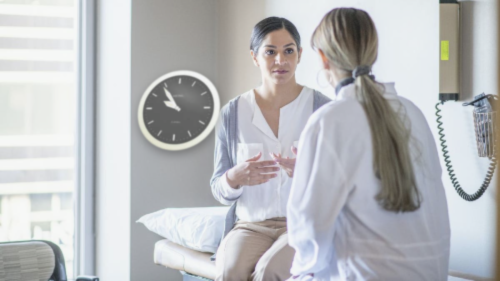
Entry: 9h54
